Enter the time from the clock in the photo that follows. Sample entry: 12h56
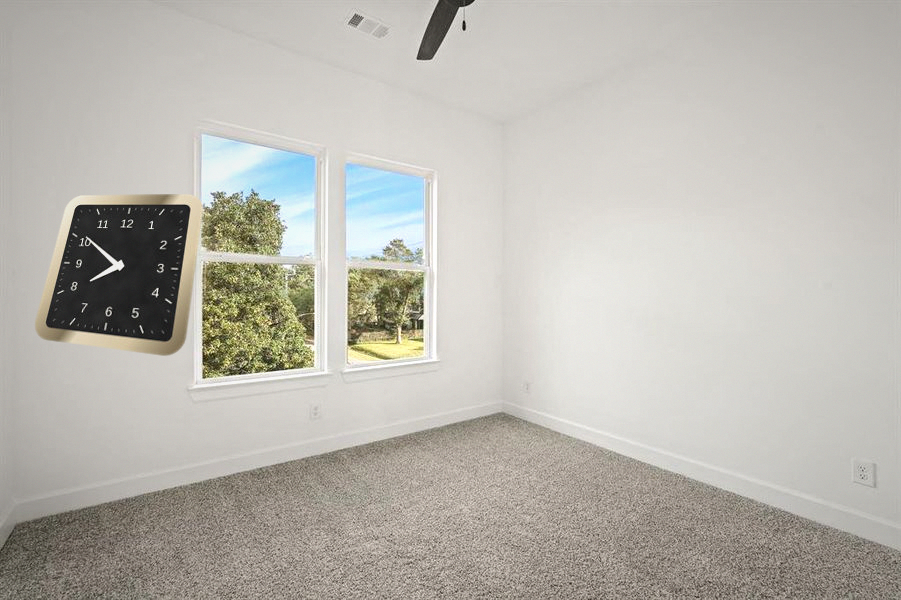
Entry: 7h51
